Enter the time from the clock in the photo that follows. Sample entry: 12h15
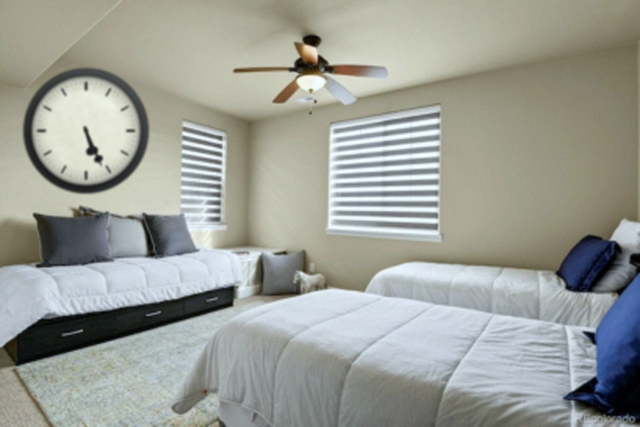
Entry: 5h26
